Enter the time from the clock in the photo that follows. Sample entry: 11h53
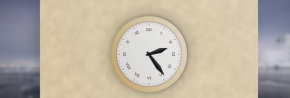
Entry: 2h24
